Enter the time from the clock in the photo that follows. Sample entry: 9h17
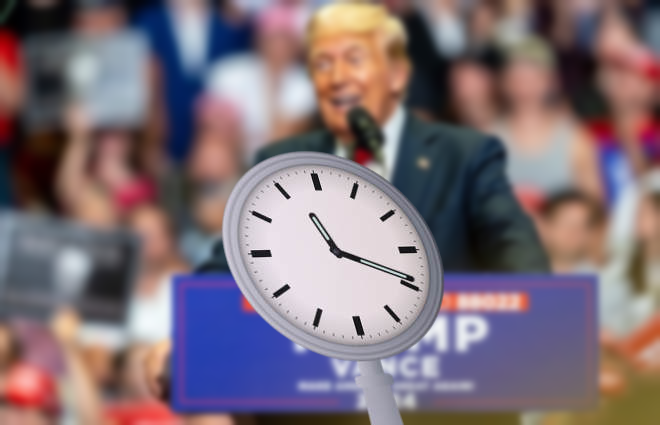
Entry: 11h19
